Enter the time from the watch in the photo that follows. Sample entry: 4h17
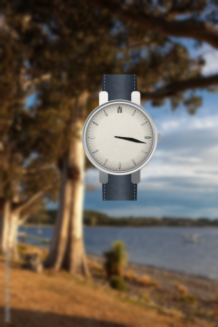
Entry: 3h17
